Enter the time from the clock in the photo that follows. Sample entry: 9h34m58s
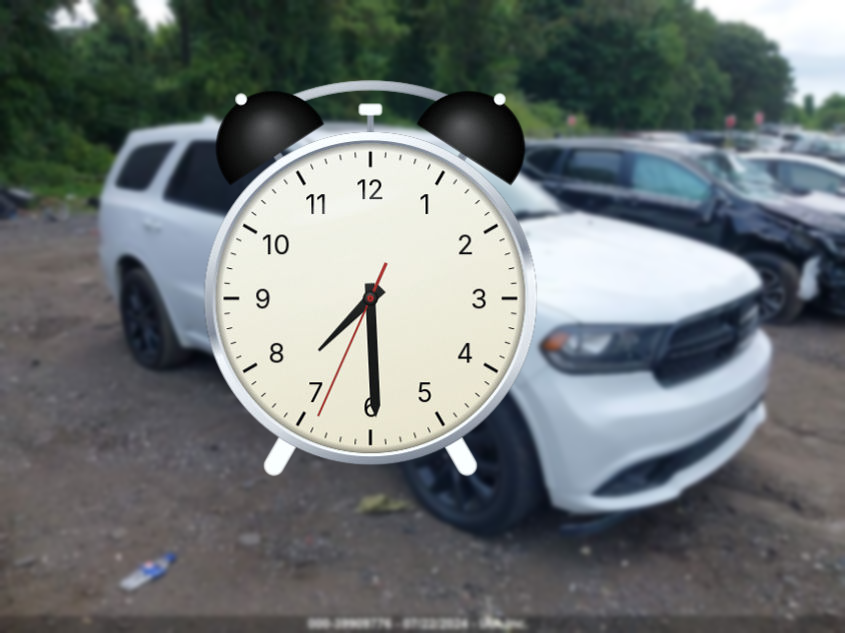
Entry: 7h29m34s
